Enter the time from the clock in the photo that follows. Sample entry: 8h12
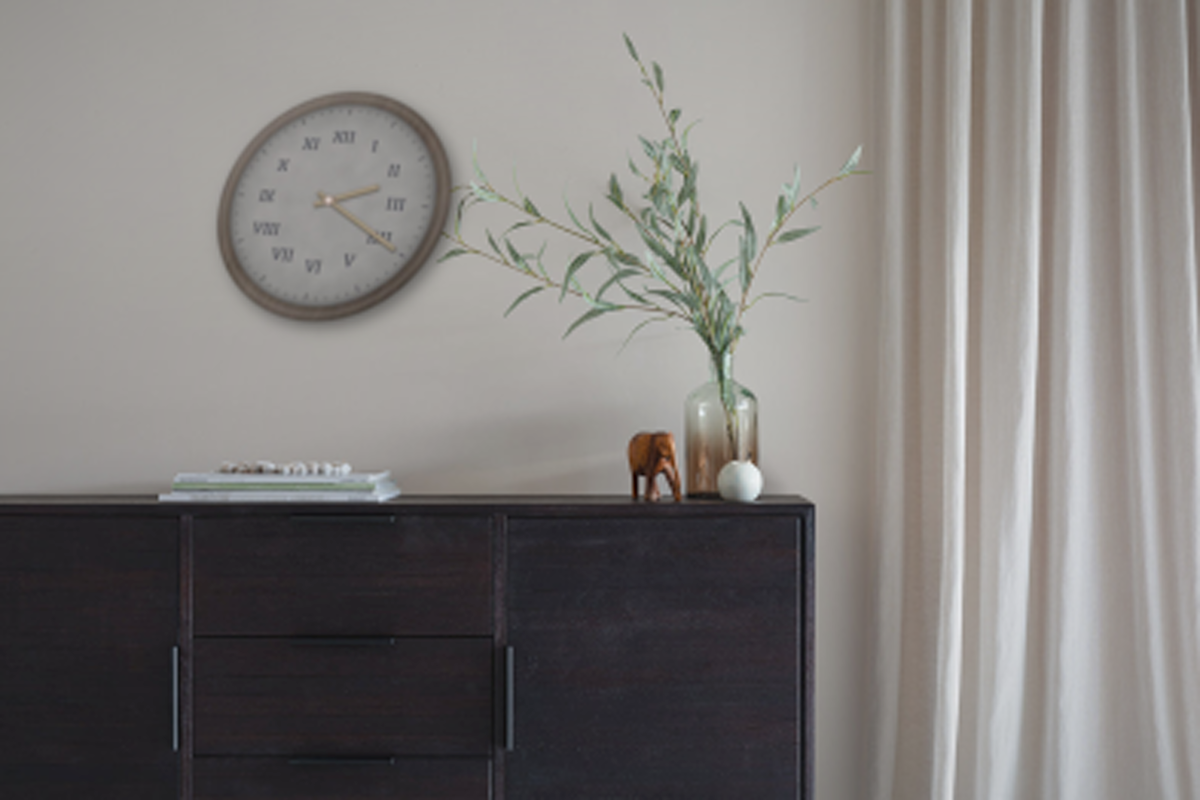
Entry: 2h20
